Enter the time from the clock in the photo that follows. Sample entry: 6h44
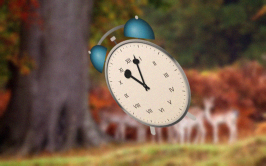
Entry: 11h03
